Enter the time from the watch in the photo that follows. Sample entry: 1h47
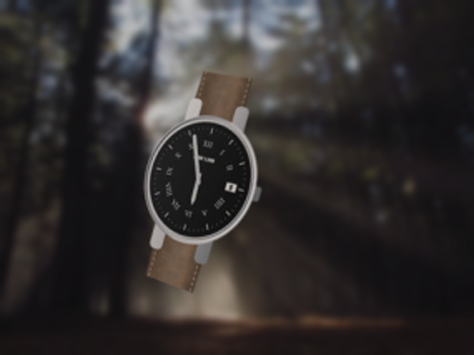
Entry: 5h56
